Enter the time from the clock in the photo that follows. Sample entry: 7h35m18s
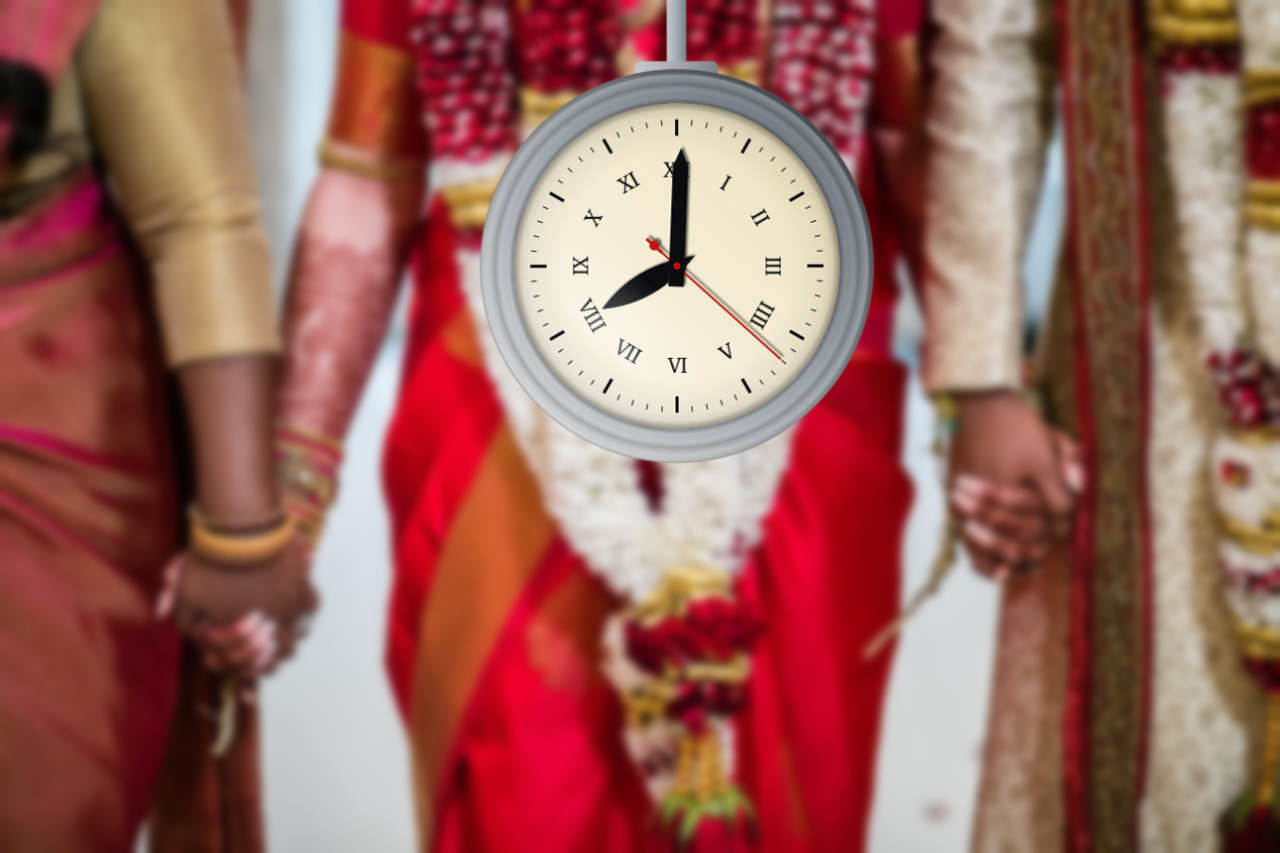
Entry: 8h00m22s
